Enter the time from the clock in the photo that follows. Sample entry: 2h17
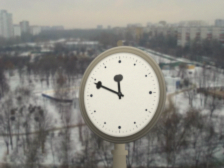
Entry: 11h49
